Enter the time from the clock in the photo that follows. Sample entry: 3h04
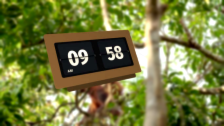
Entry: 9h58
